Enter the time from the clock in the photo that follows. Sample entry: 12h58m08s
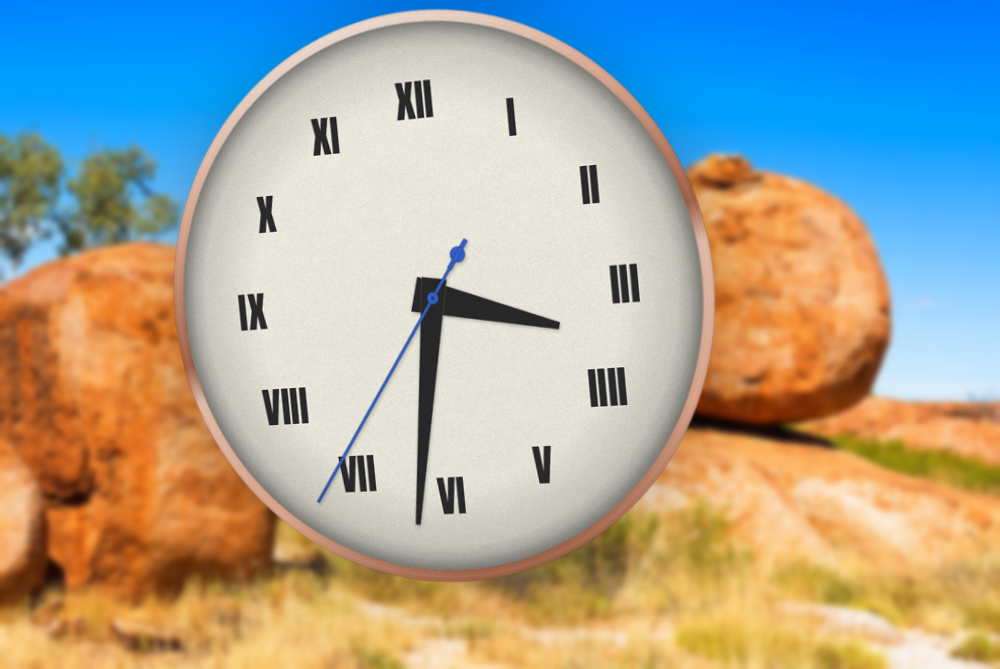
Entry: 3h31m36s
